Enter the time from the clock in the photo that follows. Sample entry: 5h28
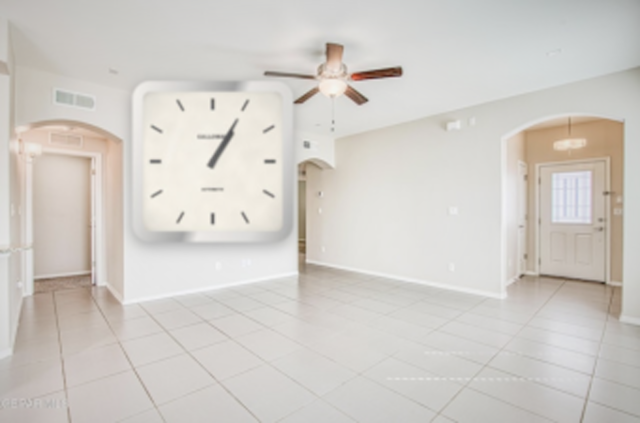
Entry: 1h05
